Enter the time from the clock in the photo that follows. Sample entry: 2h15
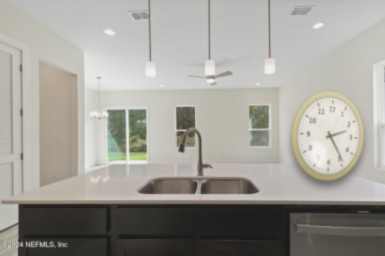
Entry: 2h24
